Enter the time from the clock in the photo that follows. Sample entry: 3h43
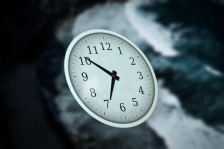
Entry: 6h51
